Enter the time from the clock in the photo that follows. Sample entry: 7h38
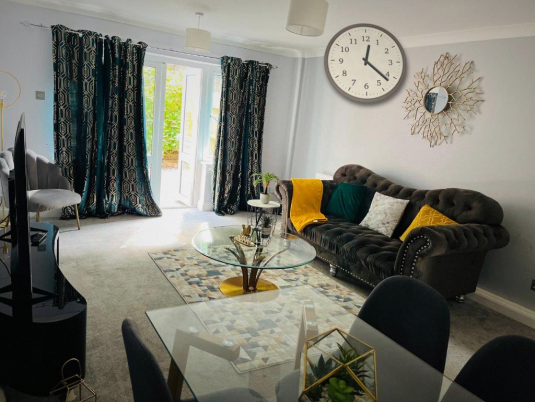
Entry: 12h22
